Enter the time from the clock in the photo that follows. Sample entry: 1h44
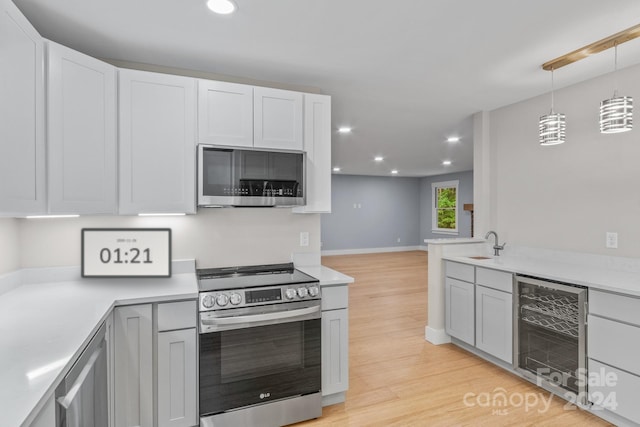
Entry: 1h21
